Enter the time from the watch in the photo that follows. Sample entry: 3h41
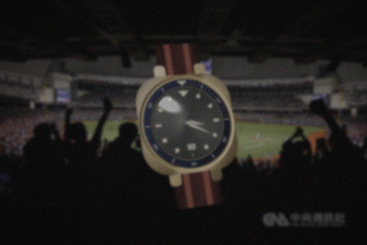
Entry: 3h20
